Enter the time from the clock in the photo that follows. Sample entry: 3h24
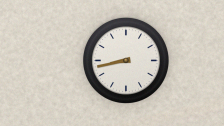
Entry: 8h43
